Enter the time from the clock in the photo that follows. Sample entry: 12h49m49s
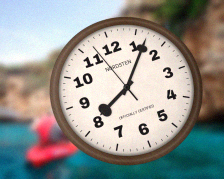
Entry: 8h06m57s
